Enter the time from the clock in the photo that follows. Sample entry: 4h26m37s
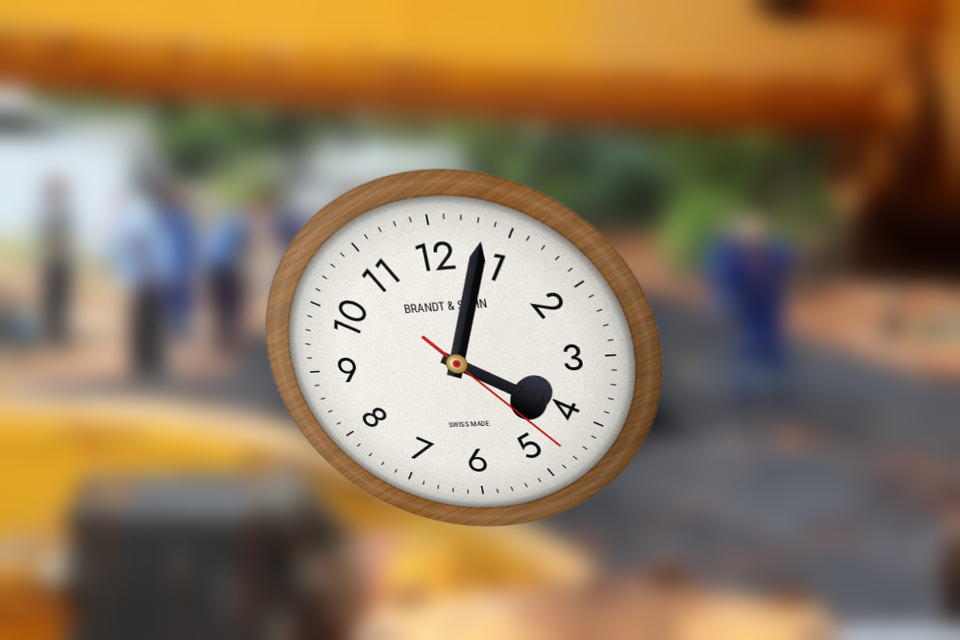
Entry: 4h03m23s
